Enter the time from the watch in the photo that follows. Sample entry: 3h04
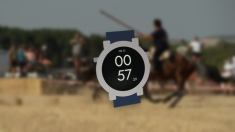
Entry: 0h57
